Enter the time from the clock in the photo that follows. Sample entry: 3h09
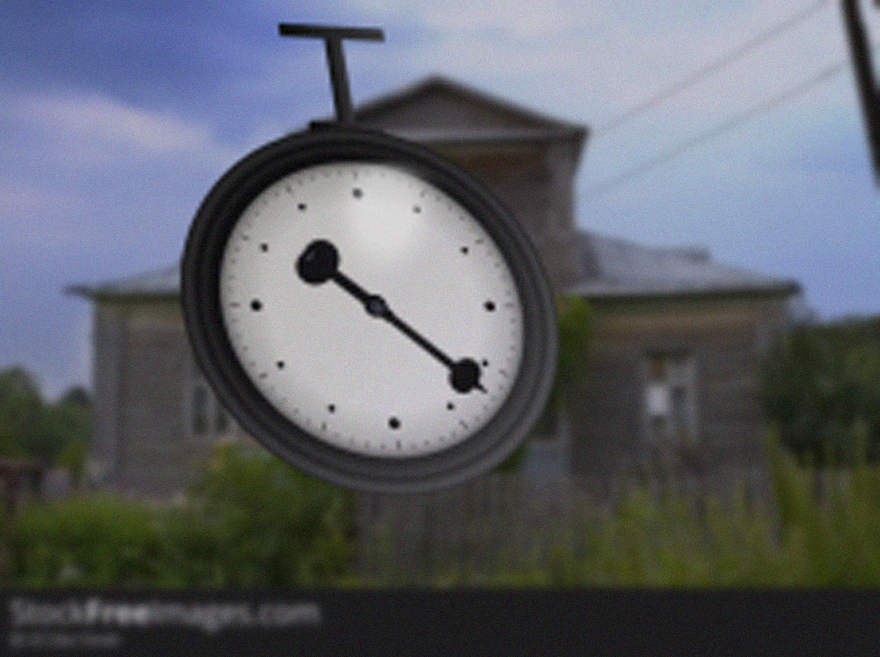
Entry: 10h22
